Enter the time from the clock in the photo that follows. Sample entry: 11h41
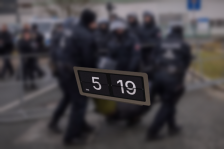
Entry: 5h19
